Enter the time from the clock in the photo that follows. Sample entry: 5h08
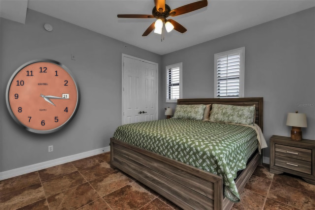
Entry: 4h16
